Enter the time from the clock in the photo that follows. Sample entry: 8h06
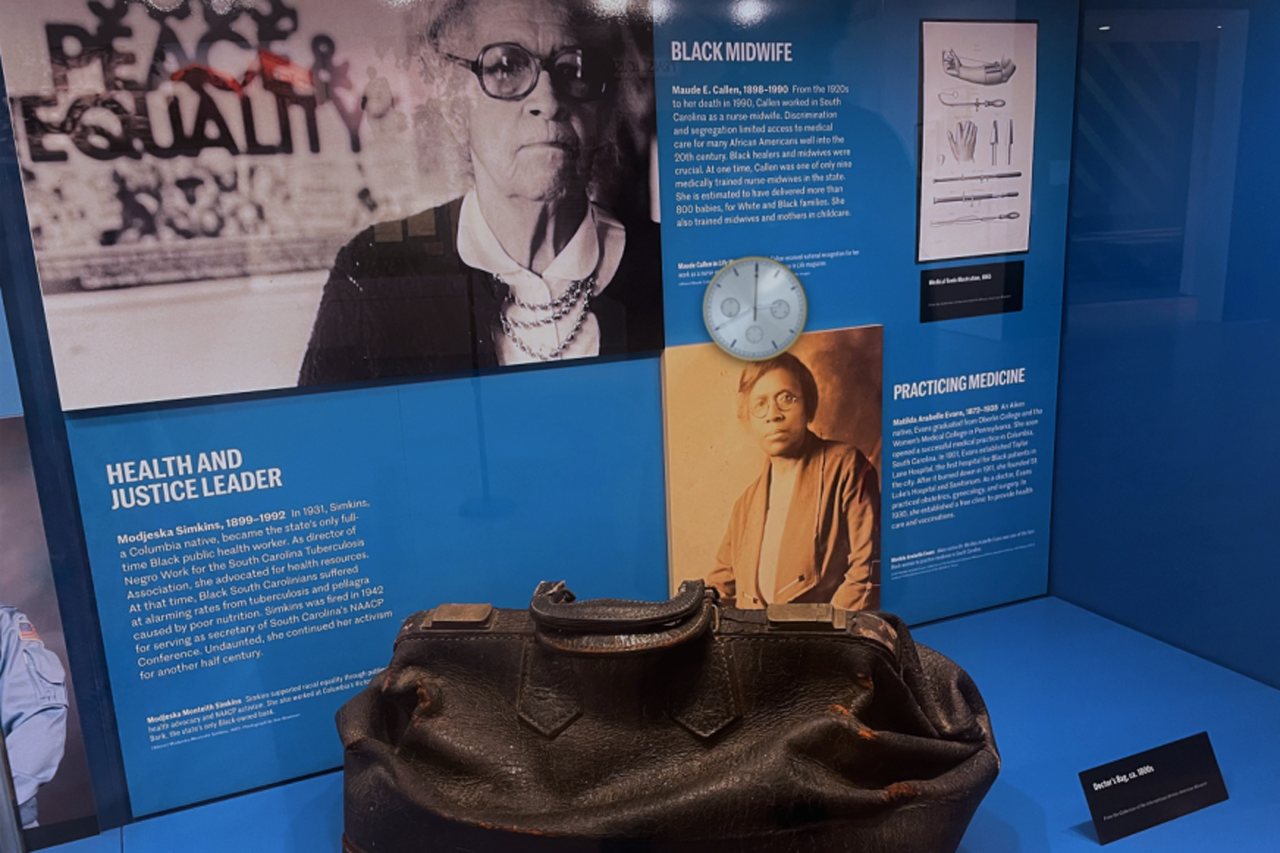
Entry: 2h40
